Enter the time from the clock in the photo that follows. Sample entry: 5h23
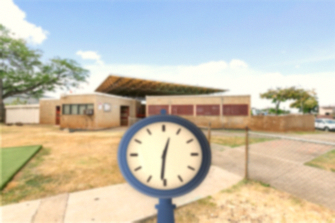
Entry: 12h31
